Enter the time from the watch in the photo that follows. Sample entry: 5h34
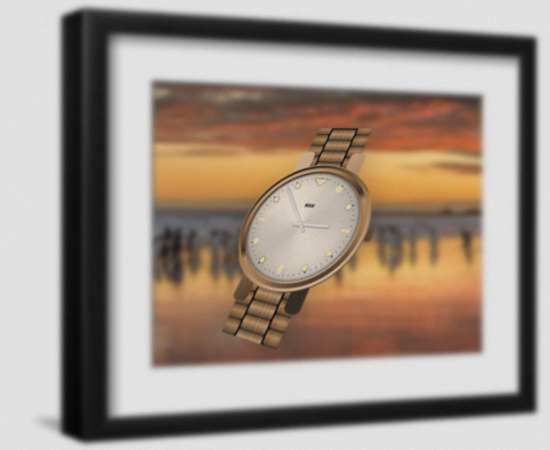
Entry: 2h53
